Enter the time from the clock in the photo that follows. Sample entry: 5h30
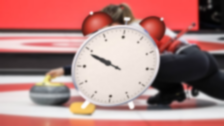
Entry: 9h49
